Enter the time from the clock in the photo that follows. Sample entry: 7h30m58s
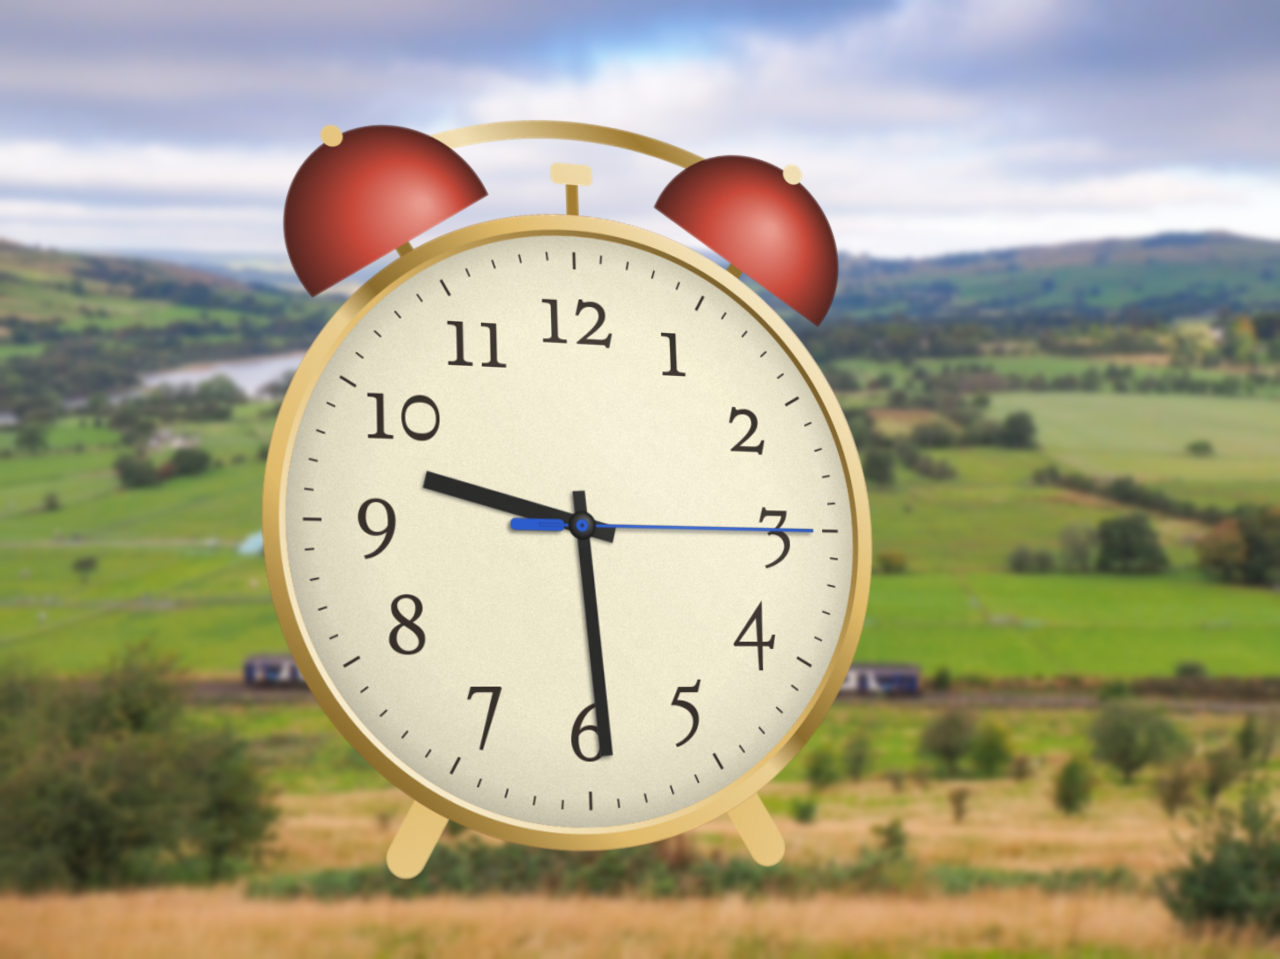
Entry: 9h29m15s
